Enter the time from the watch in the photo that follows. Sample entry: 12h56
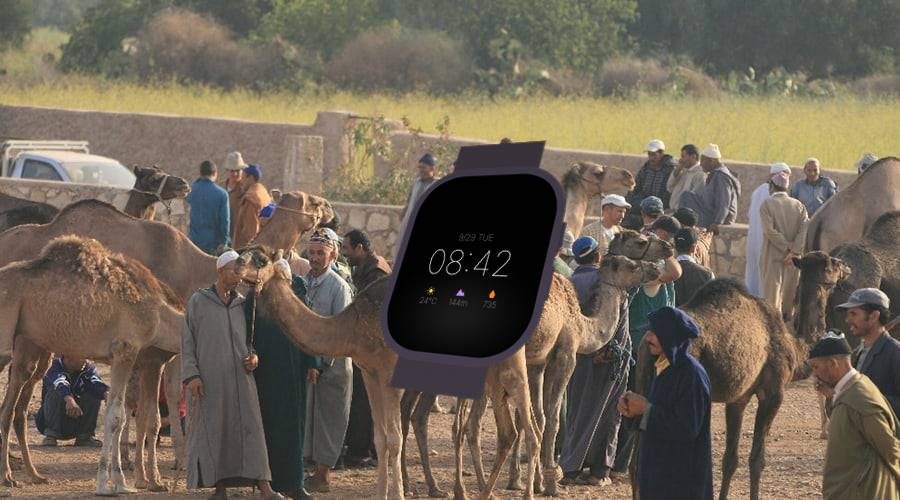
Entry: 8h42
